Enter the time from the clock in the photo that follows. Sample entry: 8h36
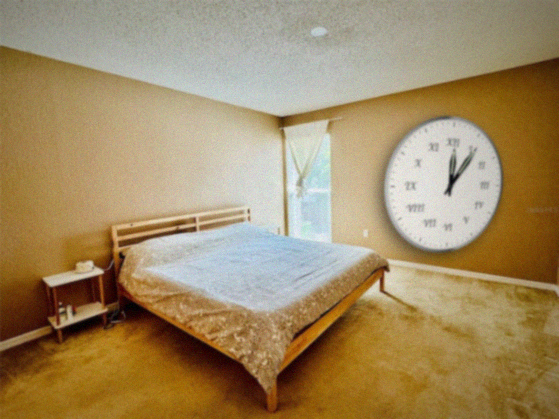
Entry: 12h06
